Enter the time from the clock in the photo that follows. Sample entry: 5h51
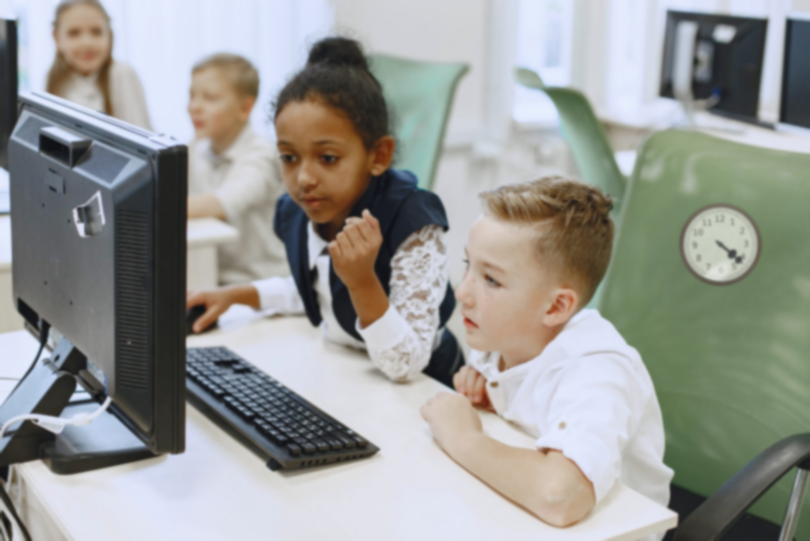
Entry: 4h22
